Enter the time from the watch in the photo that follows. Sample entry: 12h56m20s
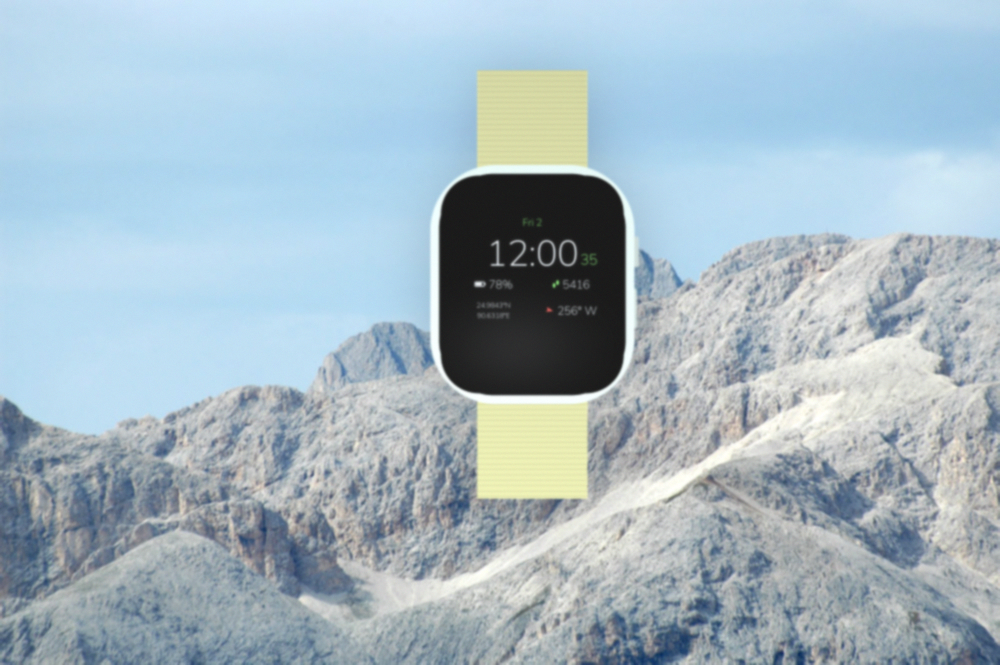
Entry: 12h00m35s
